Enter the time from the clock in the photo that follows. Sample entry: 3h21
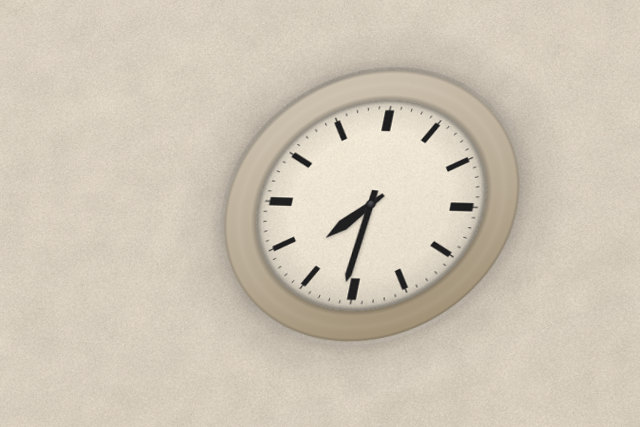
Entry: 7h31
